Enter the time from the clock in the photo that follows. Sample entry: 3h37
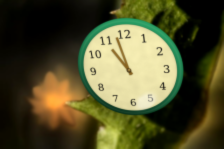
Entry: 10h58
